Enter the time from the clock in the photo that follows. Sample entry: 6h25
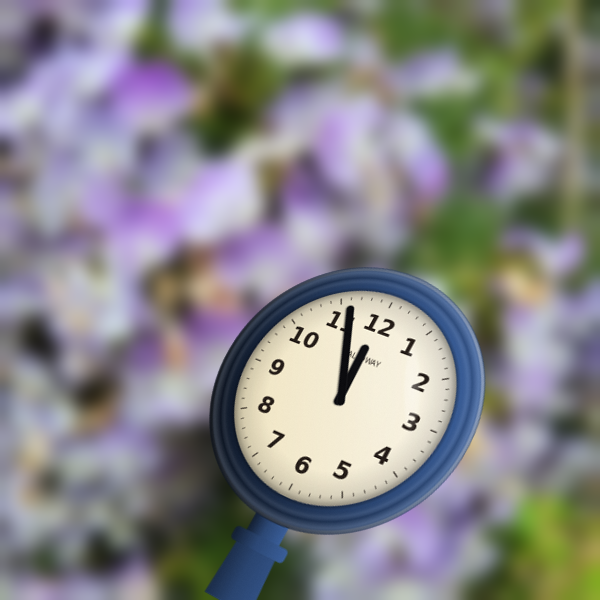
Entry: 11h56
